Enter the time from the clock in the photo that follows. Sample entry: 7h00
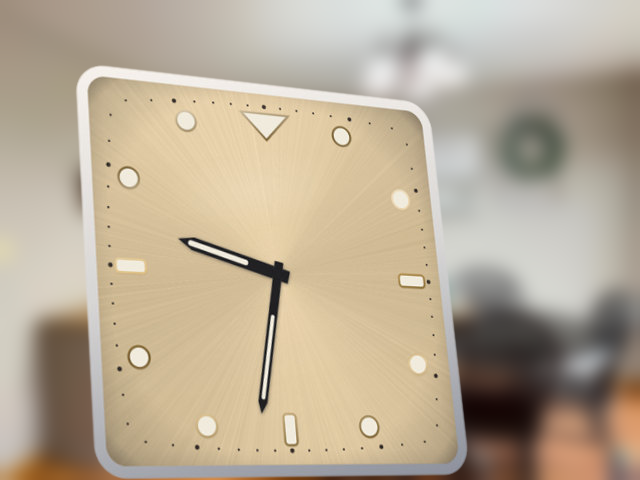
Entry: 9h32
